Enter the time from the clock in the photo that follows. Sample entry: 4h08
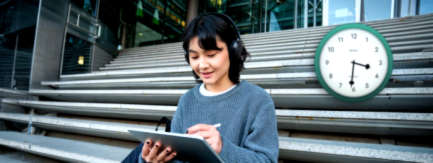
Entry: 3h31
